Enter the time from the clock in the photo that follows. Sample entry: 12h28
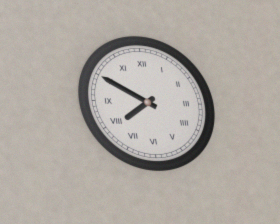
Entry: 7h50
